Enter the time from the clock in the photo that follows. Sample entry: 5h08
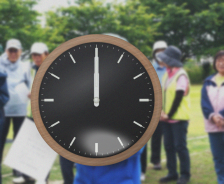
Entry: 12h00
